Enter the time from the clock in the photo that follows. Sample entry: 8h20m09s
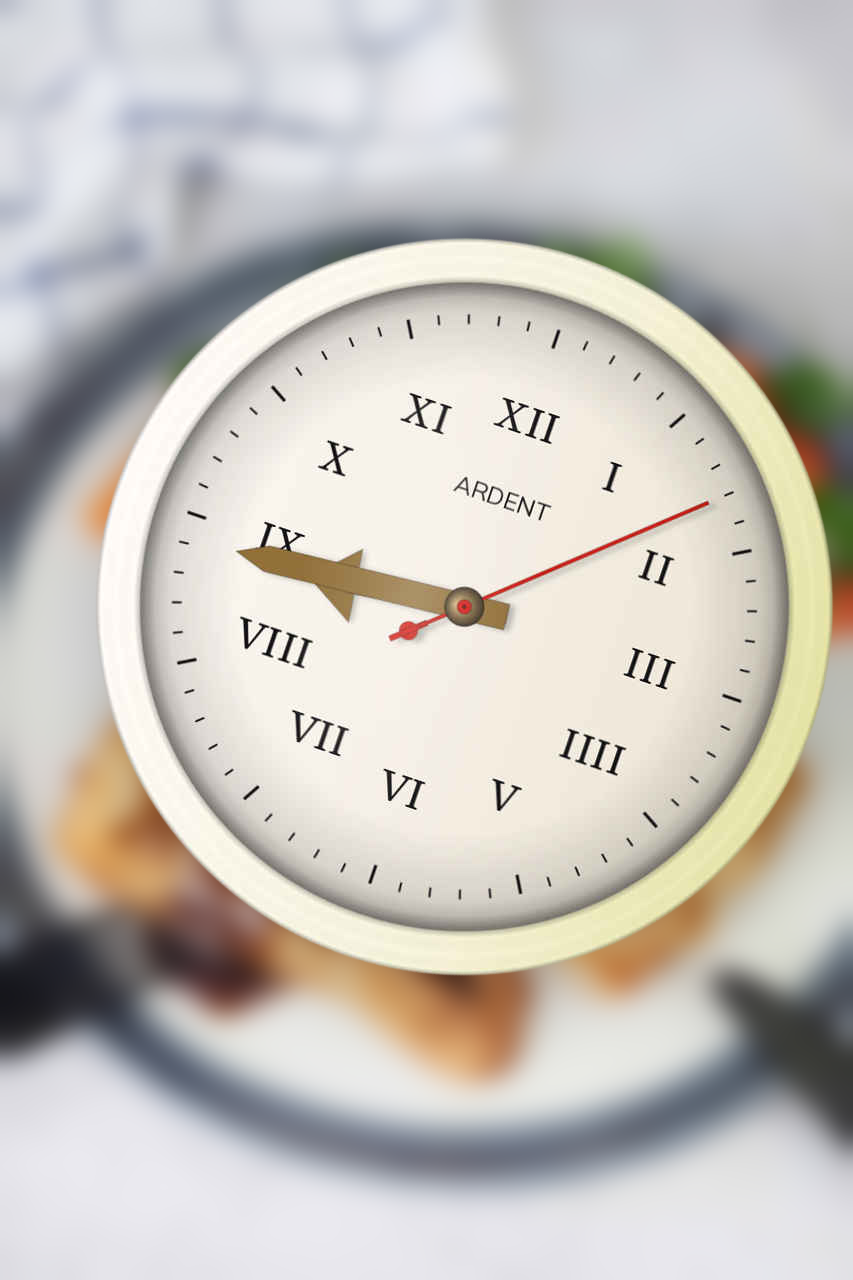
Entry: 8h44m08s
